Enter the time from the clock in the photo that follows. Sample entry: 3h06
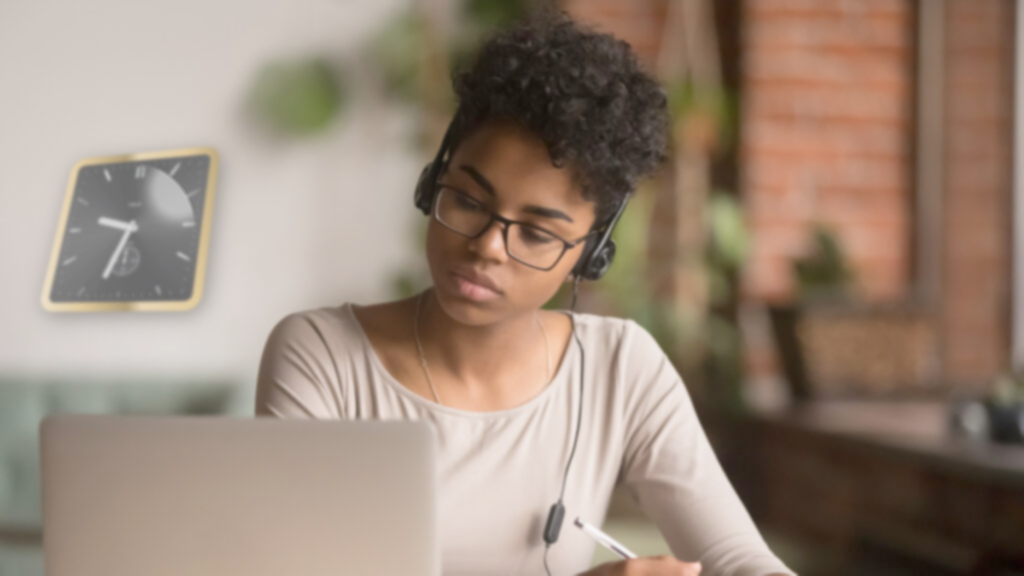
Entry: 9h33
